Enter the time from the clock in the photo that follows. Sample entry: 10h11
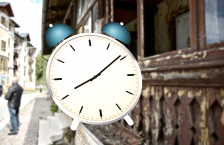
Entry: 8h09
